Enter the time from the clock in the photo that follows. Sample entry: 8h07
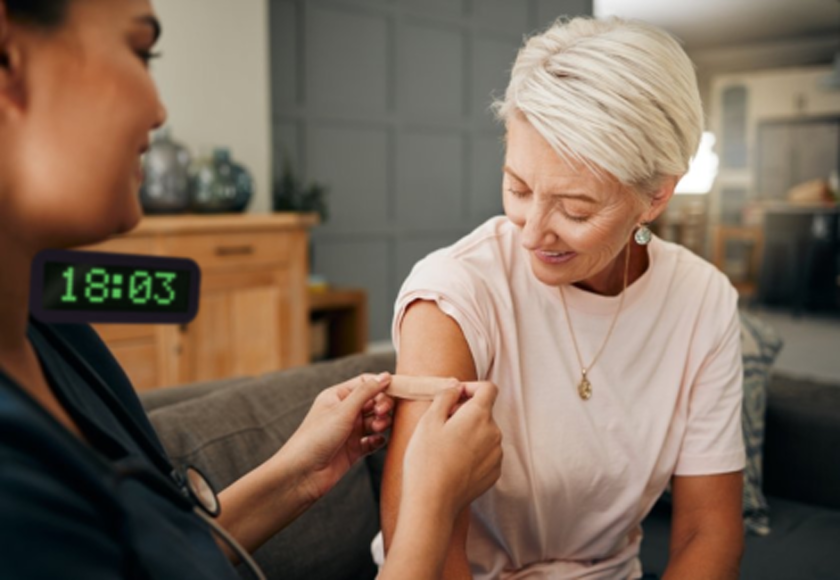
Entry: 18h03
